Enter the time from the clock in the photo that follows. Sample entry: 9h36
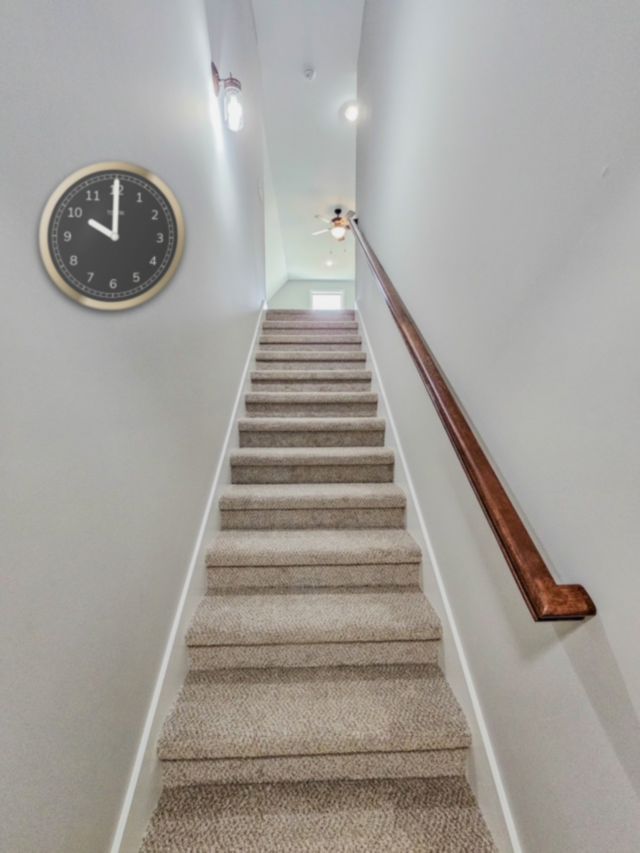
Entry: 10h00
